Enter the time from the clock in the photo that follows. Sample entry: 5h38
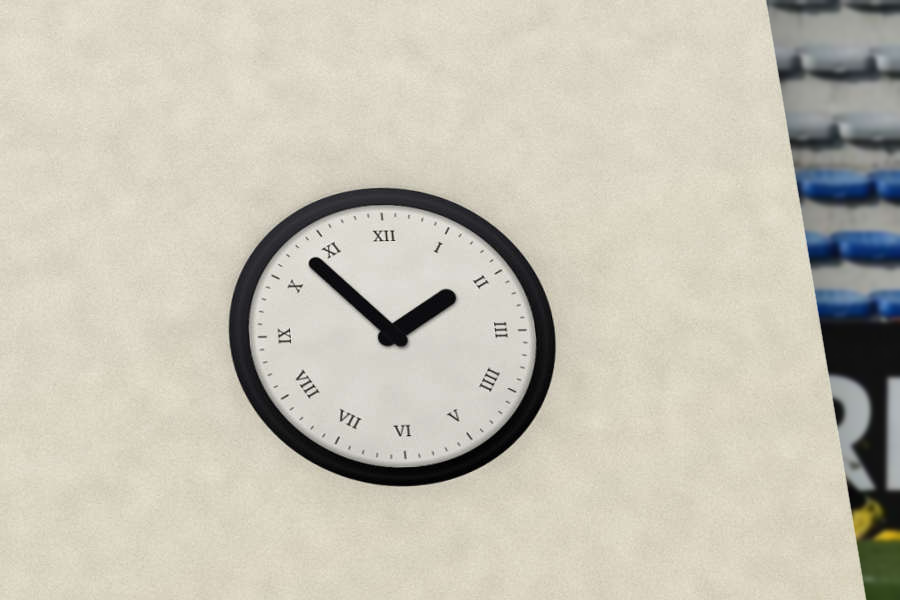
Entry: 1h53
